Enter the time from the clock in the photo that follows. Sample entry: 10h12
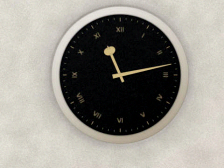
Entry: 11h13
